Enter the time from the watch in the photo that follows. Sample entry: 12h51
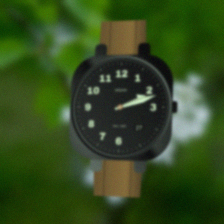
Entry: 2h12
